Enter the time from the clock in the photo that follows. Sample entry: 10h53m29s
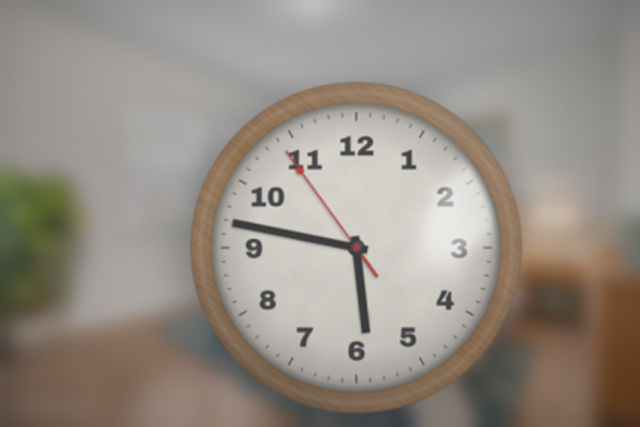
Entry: 5h46m54s
